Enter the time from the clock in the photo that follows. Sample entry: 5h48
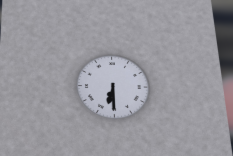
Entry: 6h30
